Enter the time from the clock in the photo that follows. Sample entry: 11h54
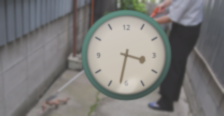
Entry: 3h32
